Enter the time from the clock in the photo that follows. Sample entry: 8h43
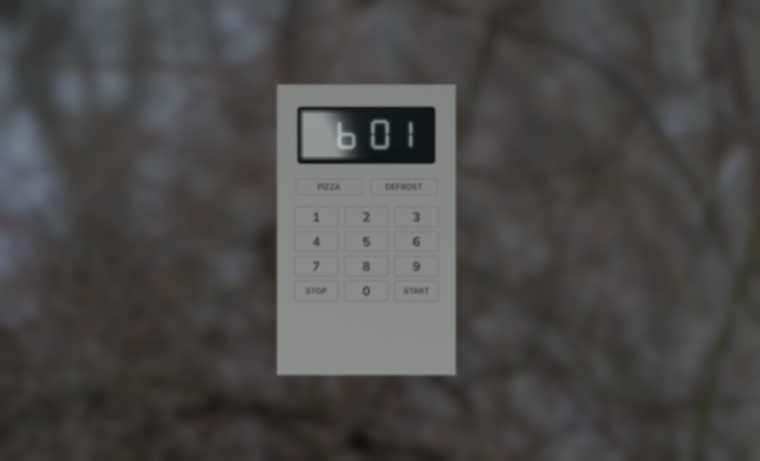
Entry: 6h01
